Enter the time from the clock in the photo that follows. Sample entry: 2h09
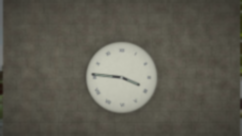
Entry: 3h46
